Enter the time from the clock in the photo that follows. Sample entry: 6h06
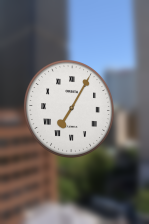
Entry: 7h05
